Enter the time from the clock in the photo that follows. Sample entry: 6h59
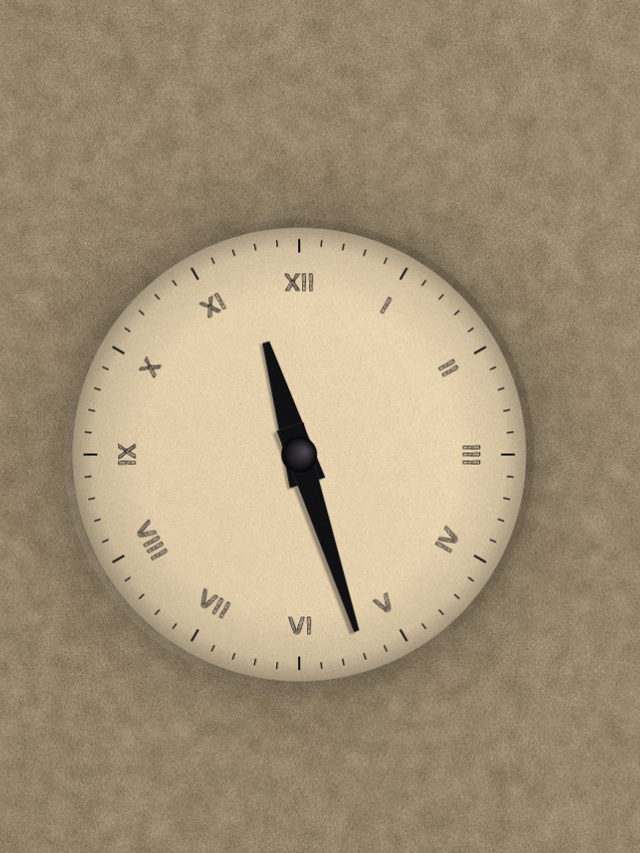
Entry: 11h27
